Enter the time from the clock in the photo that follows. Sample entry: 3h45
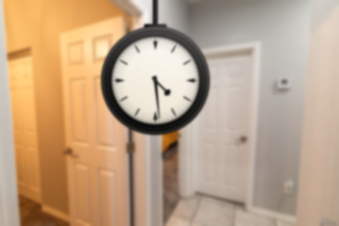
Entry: 4h29
